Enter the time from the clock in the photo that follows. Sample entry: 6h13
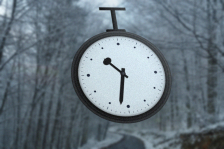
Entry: 10h32
